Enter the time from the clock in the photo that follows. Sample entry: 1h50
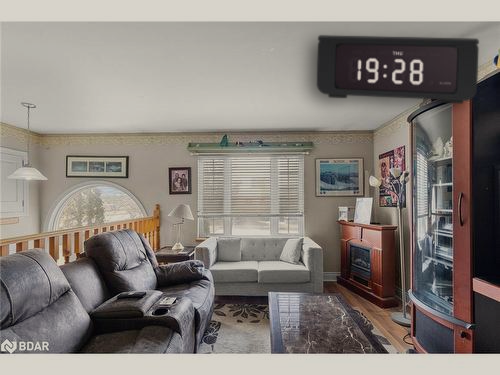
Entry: 19h28
